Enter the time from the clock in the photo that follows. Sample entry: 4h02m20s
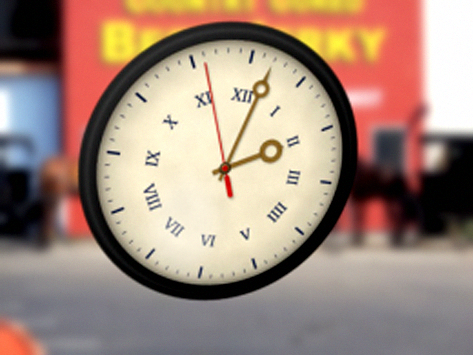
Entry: 2h01m56s
